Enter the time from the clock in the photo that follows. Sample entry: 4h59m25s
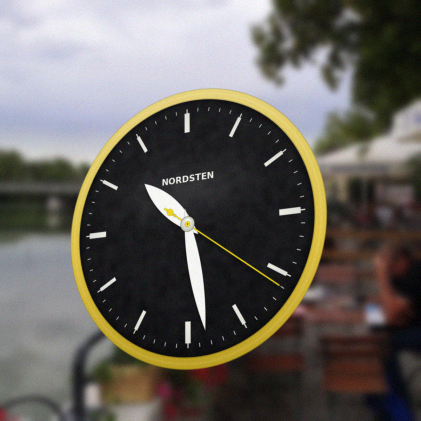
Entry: 10h28m21s
